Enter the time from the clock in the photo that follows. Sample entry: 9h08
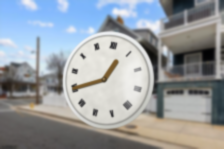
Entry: 12h40
